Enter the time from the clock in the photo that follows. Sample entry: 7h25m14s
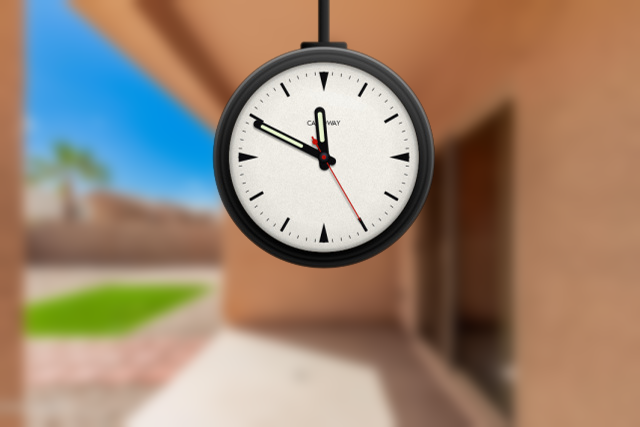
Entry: 11h49m25s
